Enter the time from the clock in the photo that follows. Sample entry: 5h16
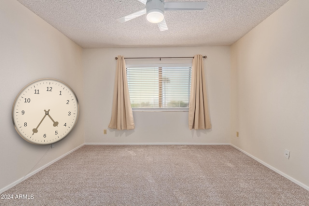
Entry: 4h35
